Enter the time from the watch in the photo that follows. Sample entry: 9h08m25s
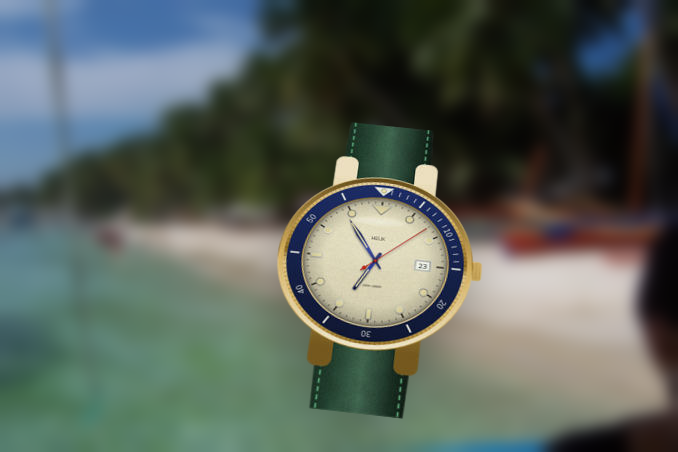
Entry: 6h54m08s
